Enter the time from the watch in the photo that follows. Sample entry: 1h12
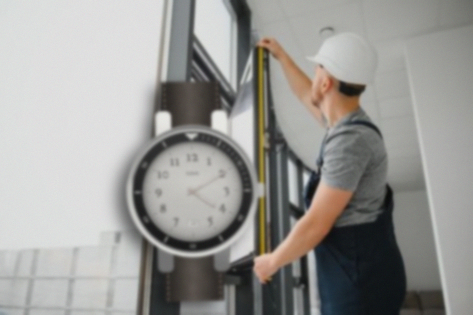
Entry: 4h10
